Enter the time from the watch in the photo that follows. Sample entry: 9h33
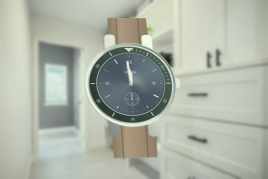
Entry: 11h59
